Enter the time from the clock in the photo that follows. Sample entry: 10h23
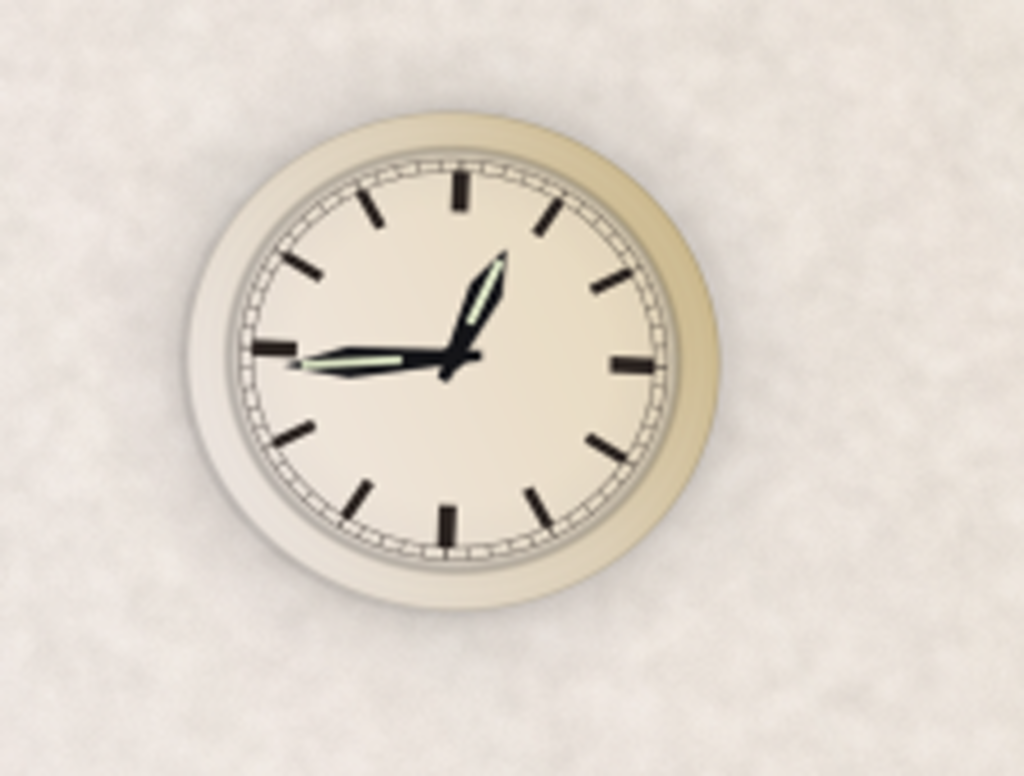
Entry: 12h44
